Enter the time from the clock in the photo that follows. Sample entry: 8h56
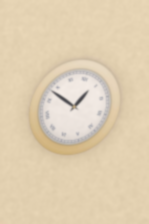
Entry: 12h48
